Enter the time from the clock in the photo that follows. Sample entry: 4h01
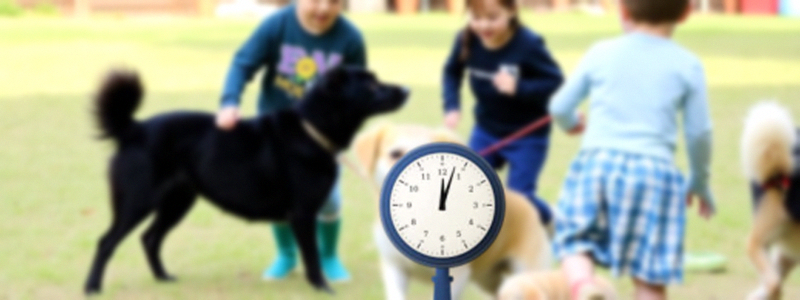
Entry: 12h03
